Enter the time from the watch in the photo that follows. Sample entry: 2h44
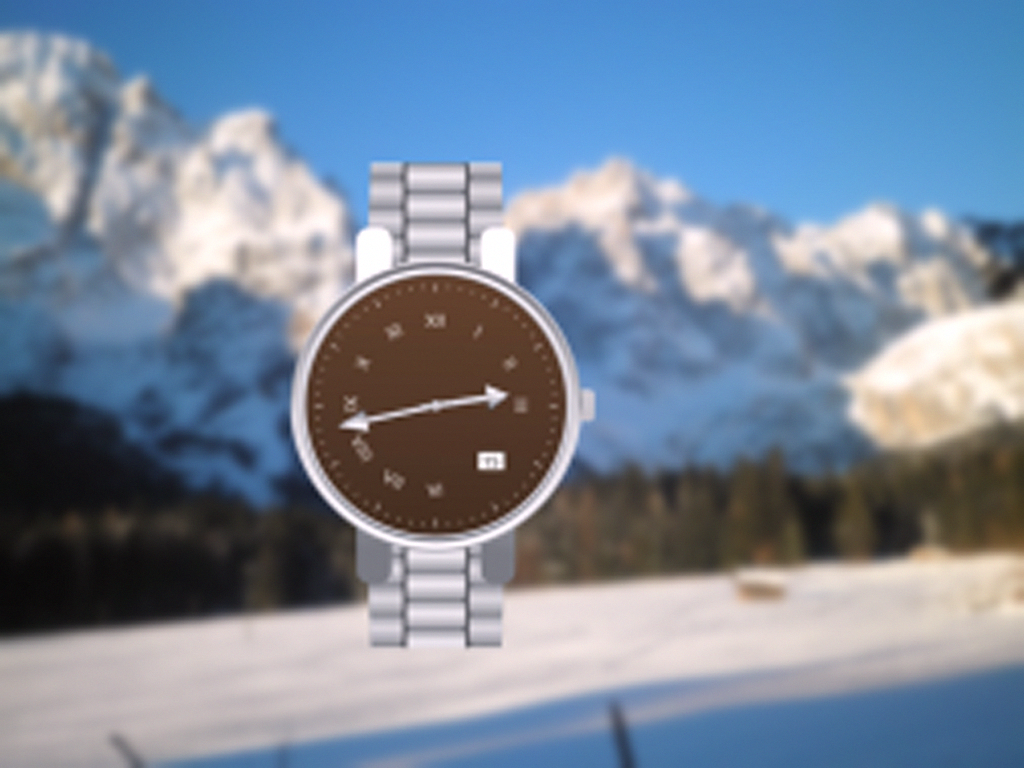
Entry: 2h43
